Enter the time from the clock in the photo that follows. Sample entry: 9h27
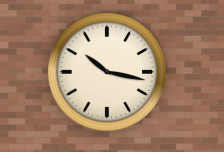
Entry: 10h17
